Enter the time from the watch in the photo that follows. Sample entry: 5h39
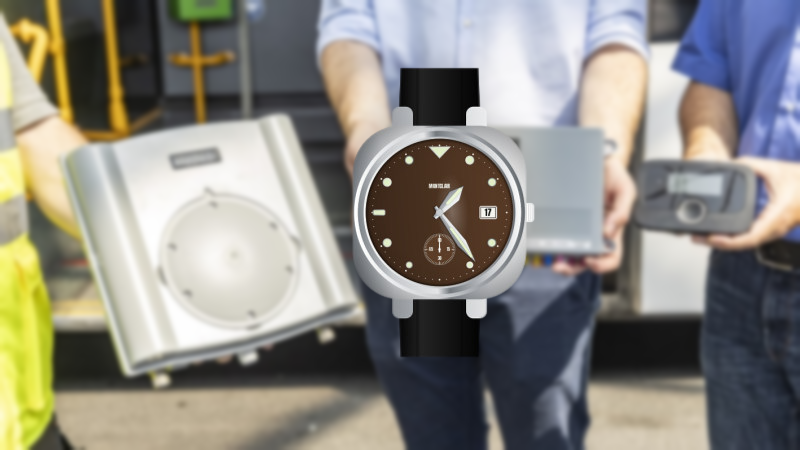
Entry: 1h24
